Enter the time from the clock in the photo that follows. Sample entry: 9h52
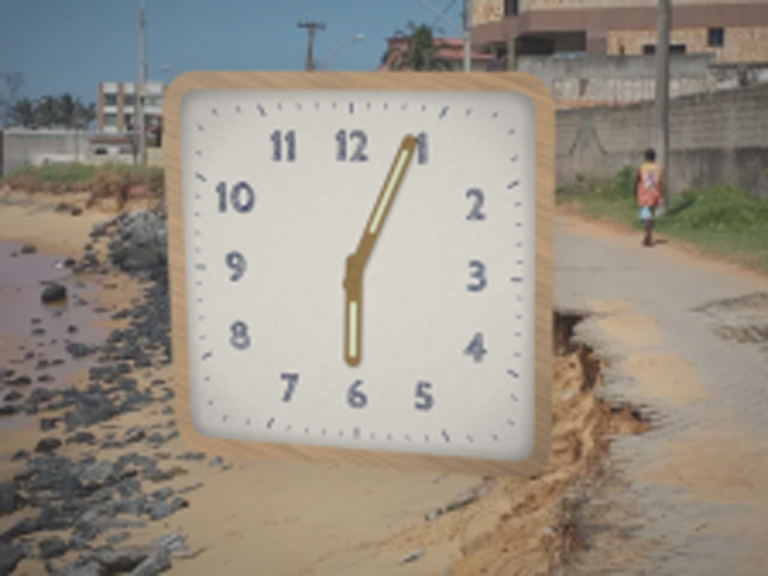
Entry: 6h04
